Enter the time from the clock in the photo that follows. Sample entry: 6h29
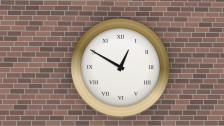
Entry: 12h50
